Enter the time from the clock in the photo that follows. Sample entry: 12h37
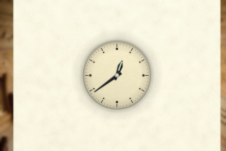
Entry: 12h39
